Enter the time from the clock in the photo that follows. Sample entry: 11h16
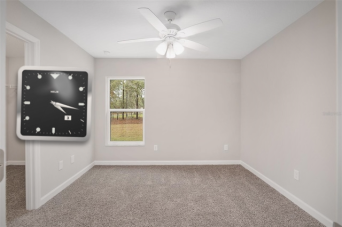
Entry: 4h17
